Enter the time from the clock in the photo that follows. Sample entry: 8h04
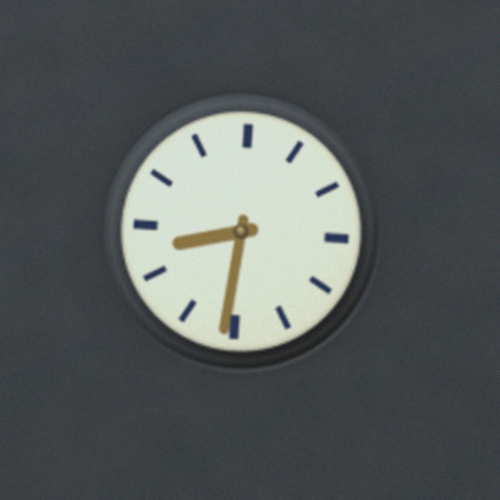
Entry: 8h31
